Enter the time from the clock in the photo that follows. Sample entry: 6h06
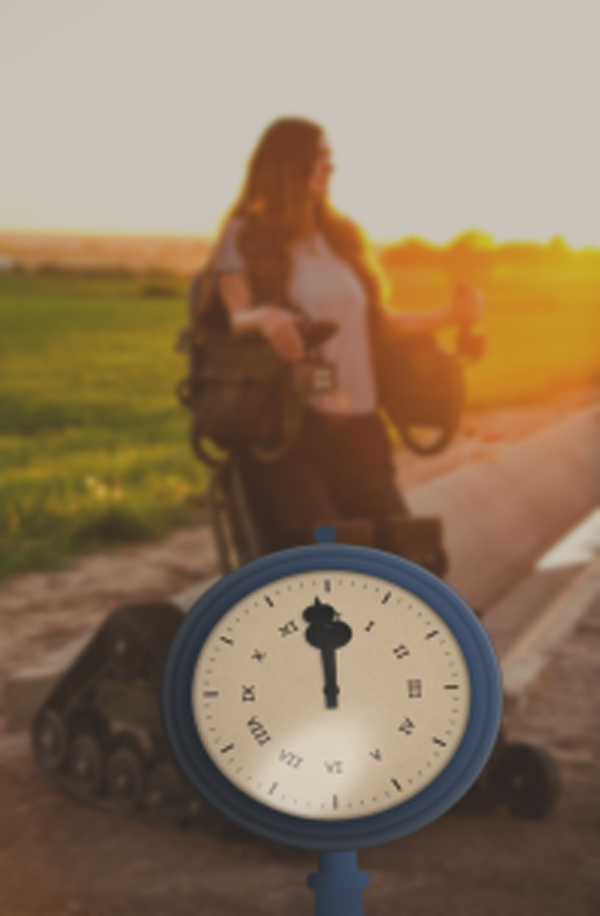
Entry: 11h59
